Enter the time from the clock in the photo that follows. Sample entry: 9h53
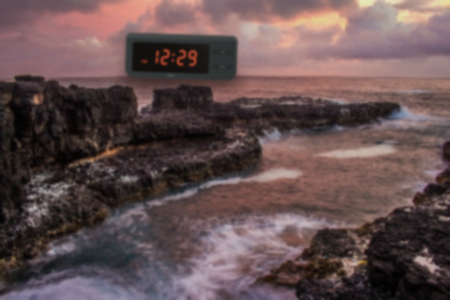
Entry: 12h29
